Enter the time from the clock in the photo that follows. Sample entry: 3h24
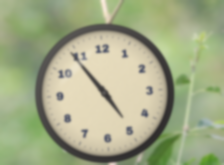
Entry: 4h54
